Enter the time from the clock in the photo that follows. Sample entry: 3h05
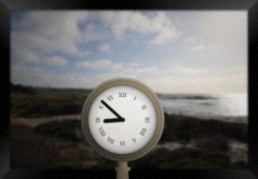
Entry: 8h52
